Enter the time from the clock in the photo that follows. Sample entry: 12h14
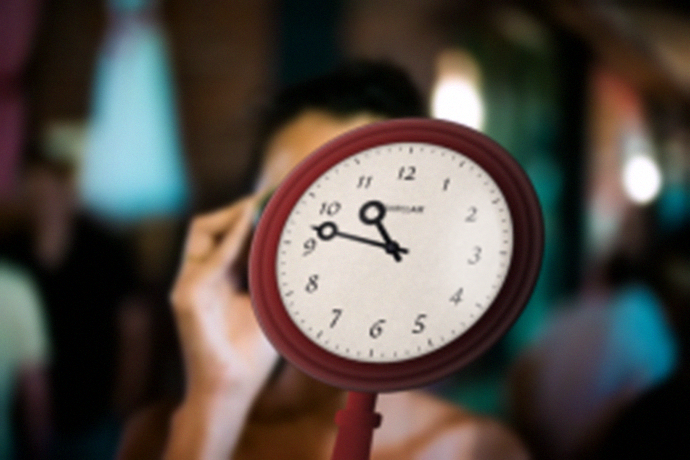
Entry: 10h47
